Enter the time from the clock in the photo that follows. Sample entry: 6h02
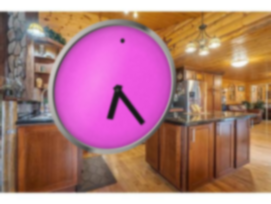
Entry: 6h23
